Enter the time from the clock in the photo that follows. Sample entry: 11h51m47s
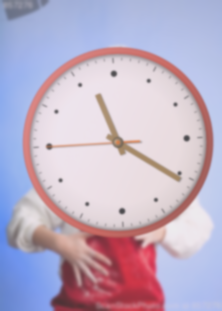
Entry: 11h20m45s
